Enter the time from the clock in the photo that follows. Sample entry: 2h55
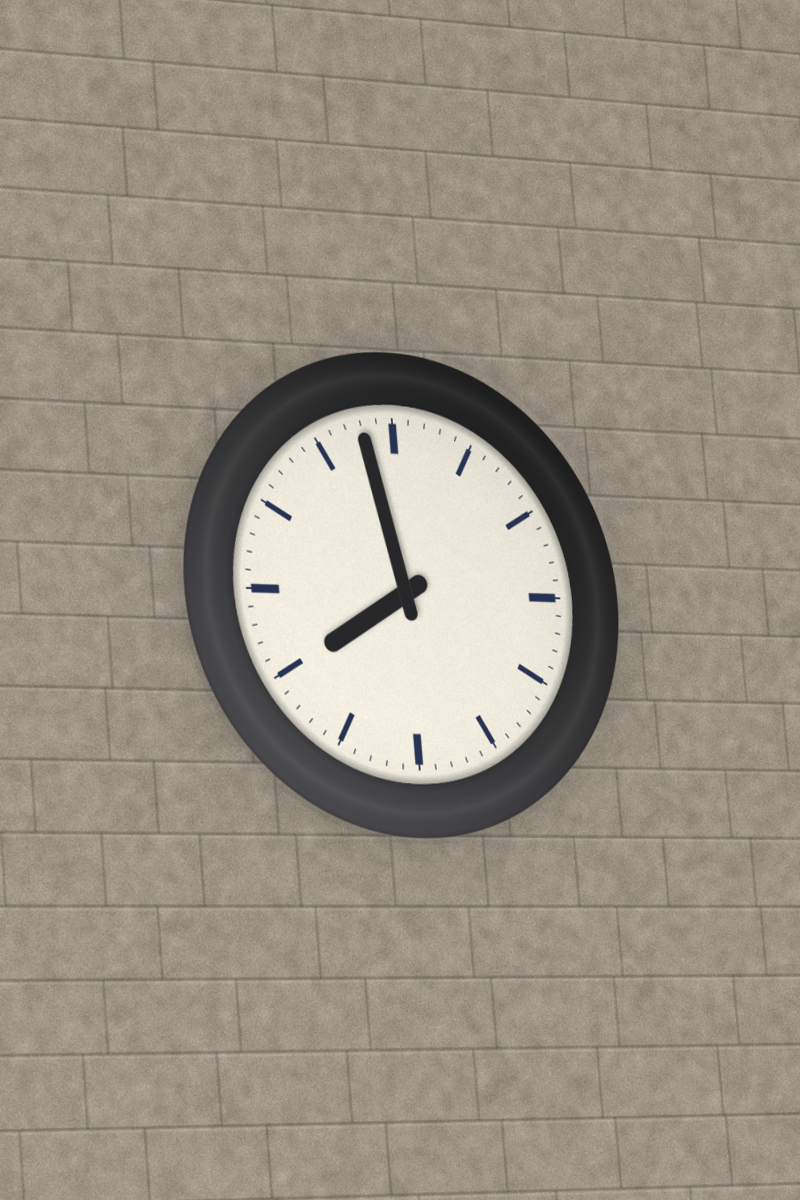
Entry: 7h58
